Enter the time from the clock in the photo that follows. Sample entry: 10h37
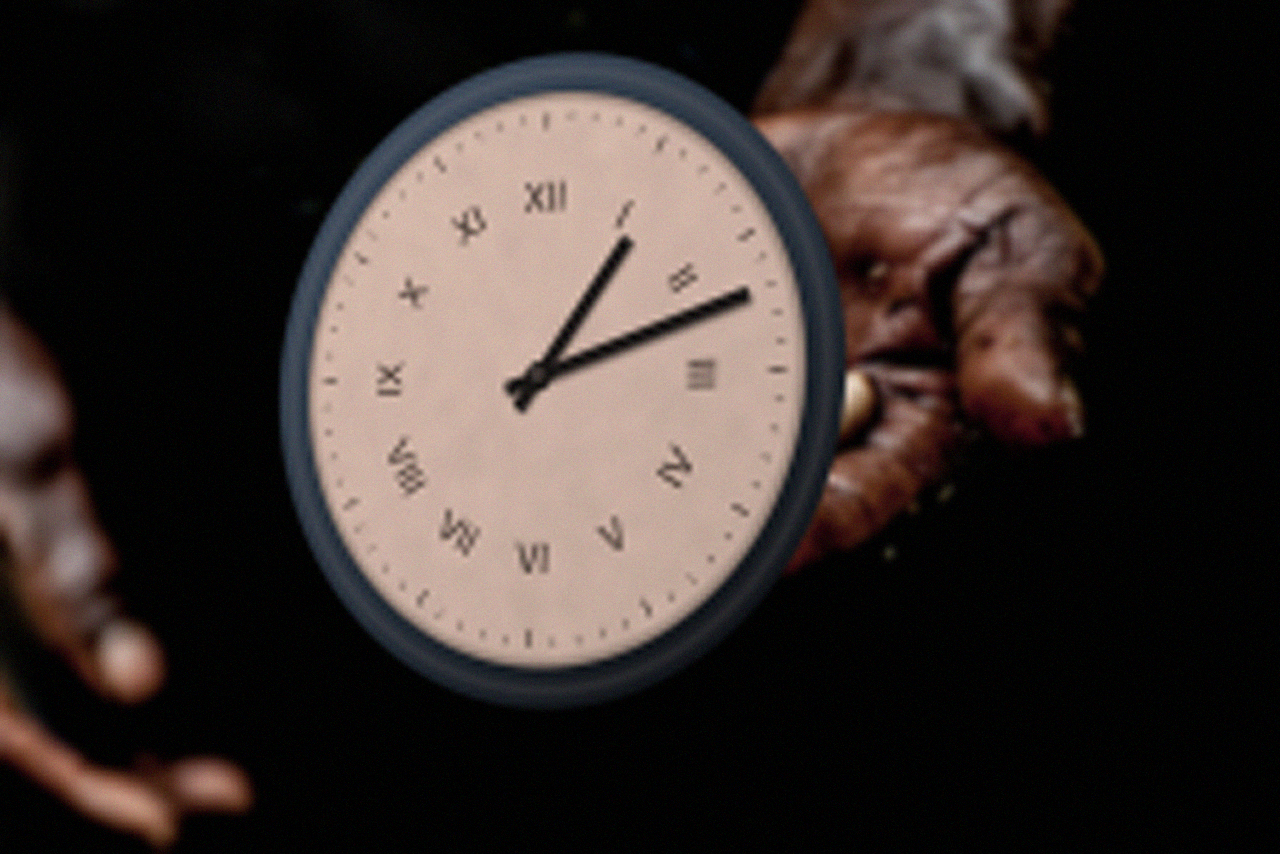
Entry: 1h12
